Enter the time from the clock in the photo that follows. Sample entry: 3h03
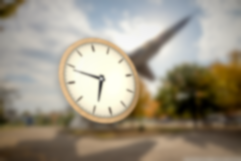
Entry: 6h49
